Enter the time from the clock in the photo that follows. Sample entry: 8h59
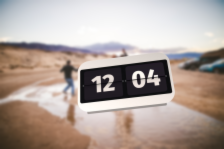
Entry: 12h04
